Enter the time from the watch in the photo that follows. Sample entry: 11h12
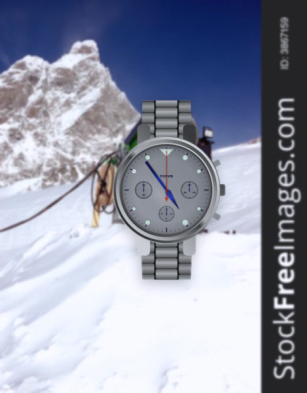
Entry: 4h54
